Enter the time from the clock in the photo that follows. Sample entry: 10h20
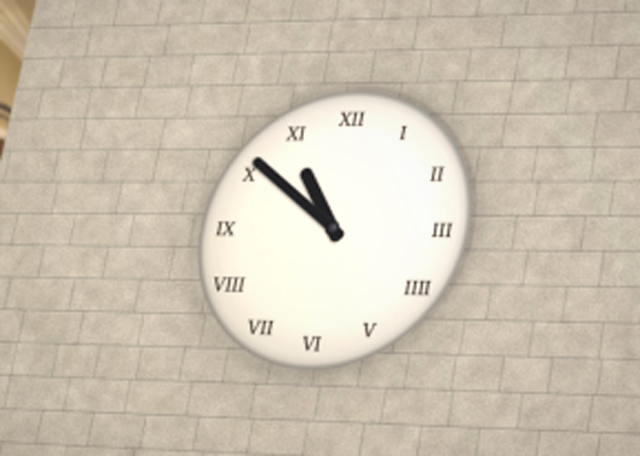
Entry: 10h51
